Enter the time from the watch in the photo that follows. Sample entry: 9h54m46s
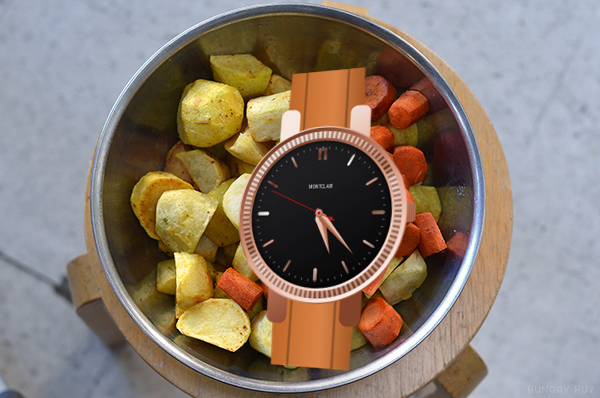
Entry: 5h22m49s
